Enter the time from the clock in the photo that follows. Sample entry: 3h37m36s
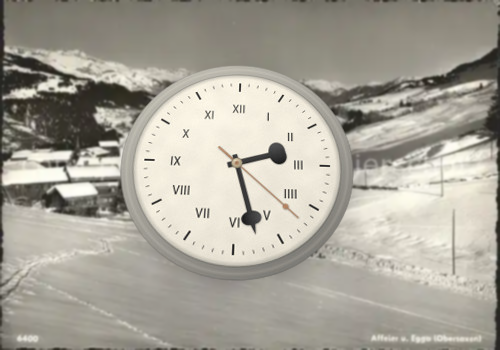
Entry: 2h27m22s
